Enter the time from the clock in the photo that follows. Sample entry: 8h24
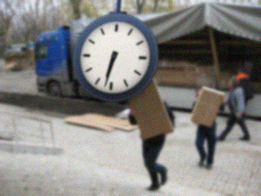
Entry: 6h32
